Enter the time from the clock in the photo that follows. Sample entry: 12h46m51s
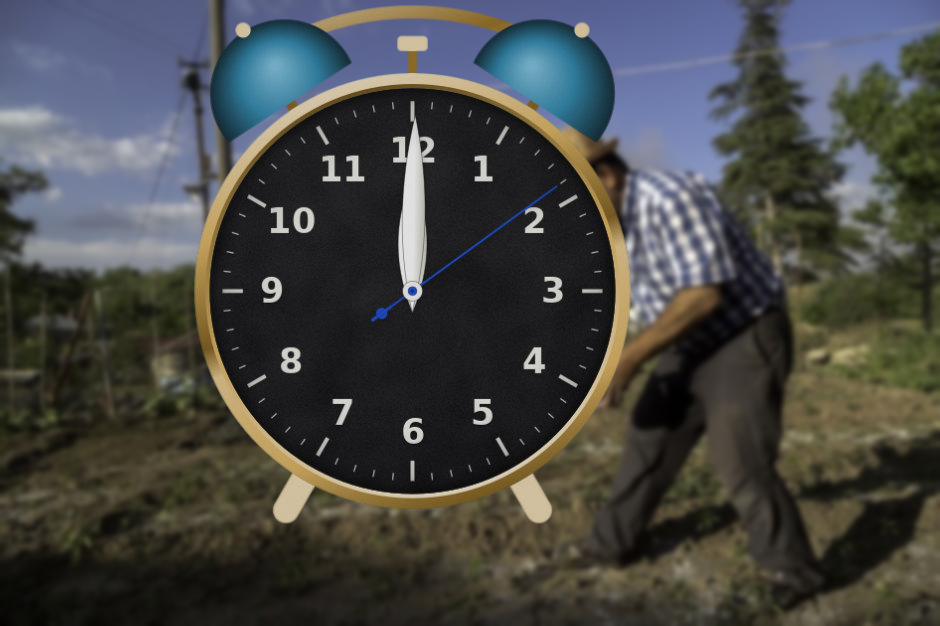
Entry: 12h00m09s
